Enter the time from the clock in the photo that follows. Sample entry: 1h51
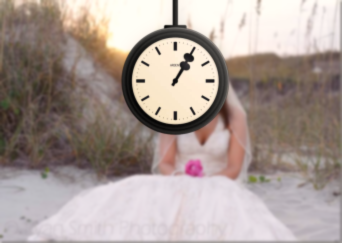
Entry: 1h05
